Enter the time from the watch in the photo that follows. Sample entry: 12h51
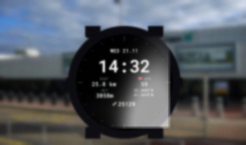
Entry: 14h32
